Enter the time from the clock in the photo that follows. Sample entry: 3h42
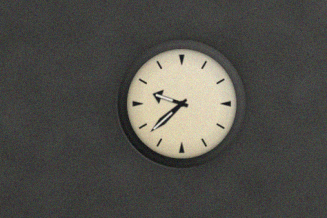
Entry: 9h38
